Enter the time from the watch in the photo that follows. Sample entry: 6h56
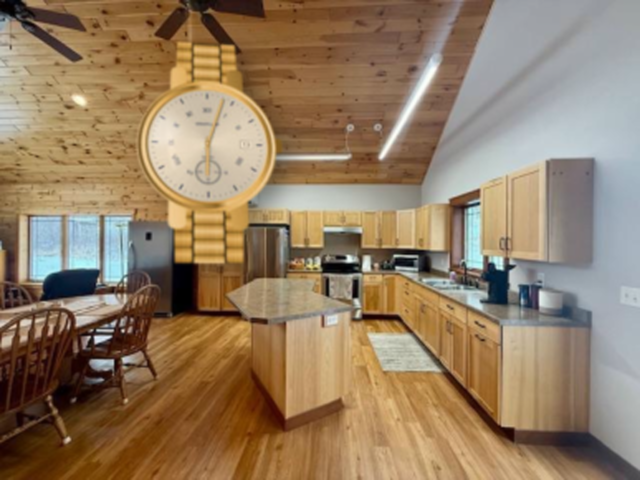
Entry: 6h03
